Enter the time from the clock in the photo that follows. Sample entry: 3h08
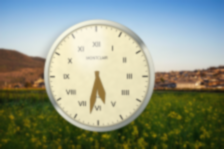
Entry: 5h32
